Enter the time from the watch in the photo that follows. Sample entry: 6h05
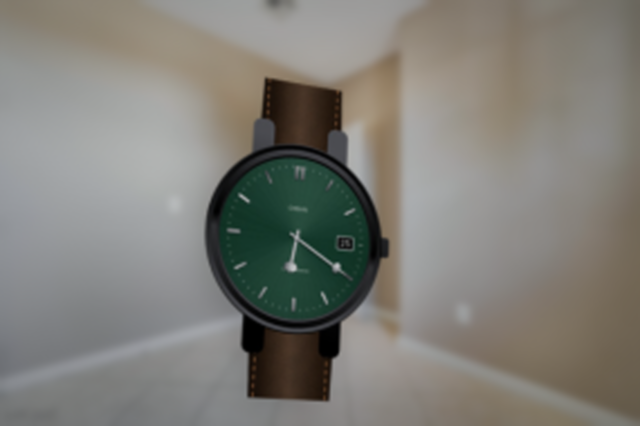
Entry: 6h20
